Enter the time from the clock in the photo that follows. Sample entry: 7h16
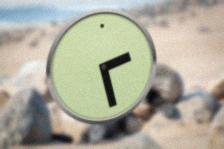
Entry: 2h28
